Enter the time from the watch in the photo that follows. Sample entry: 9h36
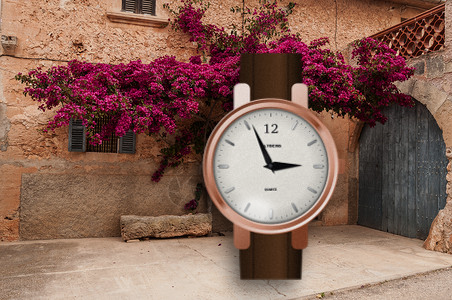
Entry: 2h56
